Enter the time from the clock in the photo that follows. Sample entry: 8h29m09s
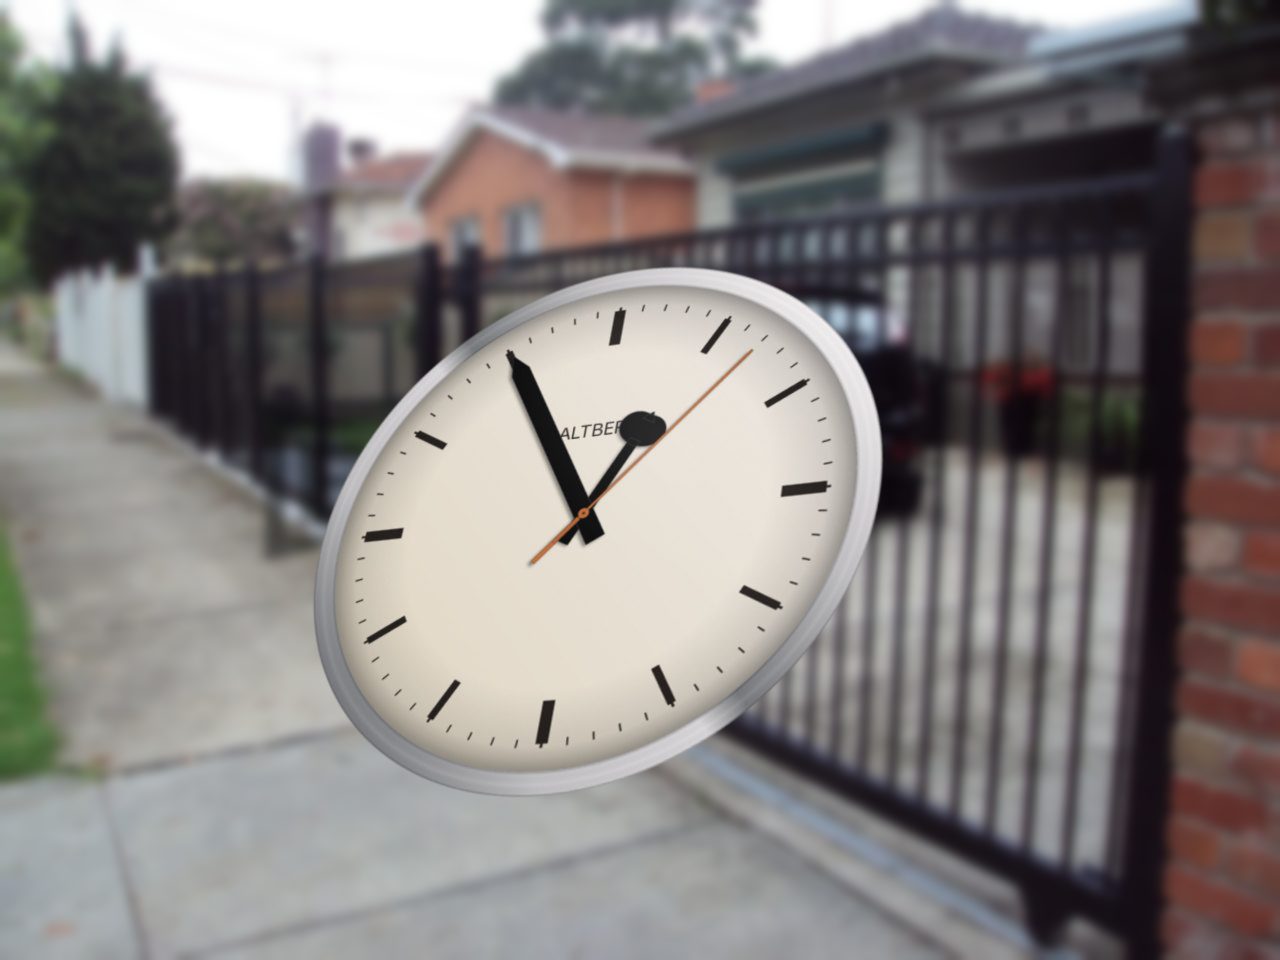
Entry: 12h55m07s
